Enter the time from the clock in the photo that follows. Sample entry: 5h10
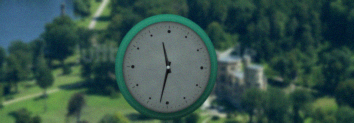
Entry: 11h32
